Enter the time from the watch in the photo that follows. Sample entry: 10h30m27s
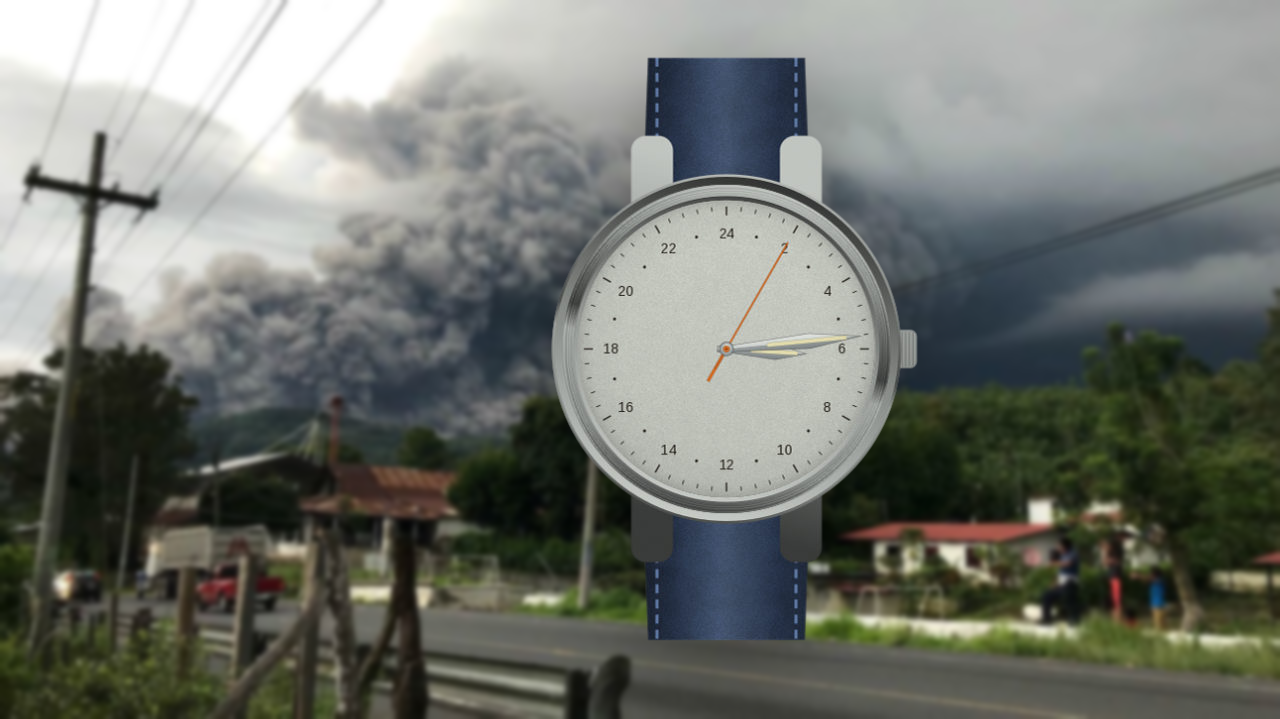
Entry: 6h14m05s
